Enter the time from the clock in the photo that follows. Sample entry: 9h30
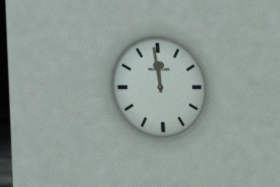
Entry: 11h59
